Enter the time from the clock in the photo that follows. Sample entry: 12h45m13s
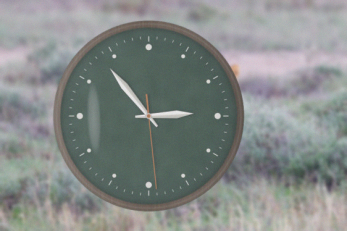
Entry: 2h53m29s
